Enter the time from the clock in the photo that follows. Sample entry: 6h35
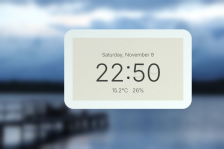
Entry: 22h50
